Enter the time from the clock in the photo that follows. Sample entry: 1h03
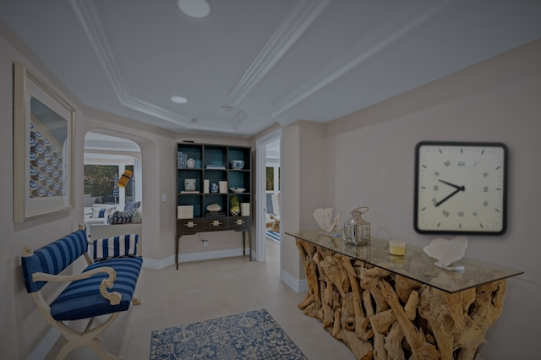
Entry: 9h39
